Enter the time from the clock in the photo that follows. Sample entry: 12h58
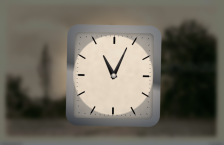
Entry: 11h04
